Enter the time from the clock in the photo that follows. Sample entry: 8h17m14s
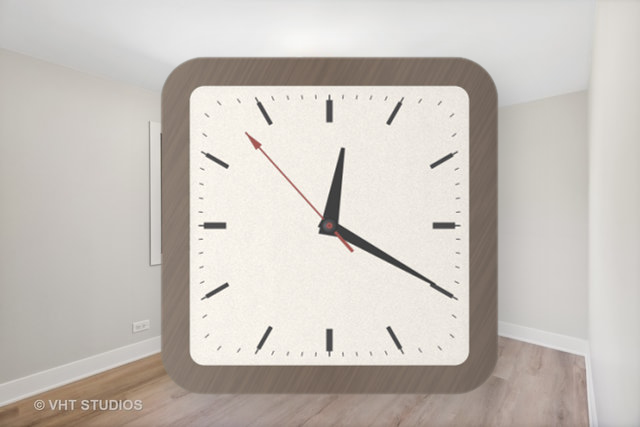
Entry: 12h19m53s
